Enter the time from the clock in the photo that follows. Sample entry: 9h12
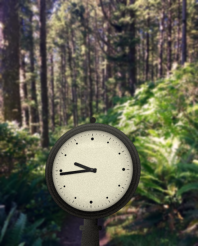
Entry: 9h44
